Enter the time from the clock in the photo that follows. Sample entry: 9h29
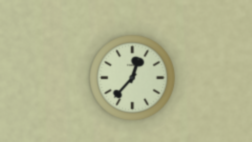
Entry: 12h37
